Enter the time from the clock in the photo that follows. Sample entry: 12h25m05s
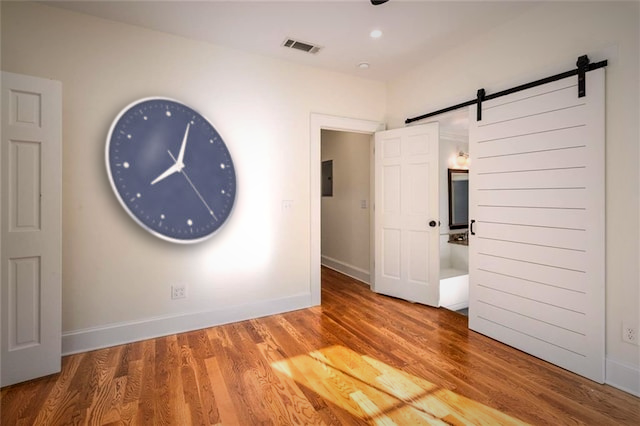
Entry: 8h04m25s
